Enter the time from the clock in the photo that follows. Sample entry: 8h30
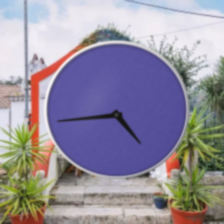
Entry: 4h44
